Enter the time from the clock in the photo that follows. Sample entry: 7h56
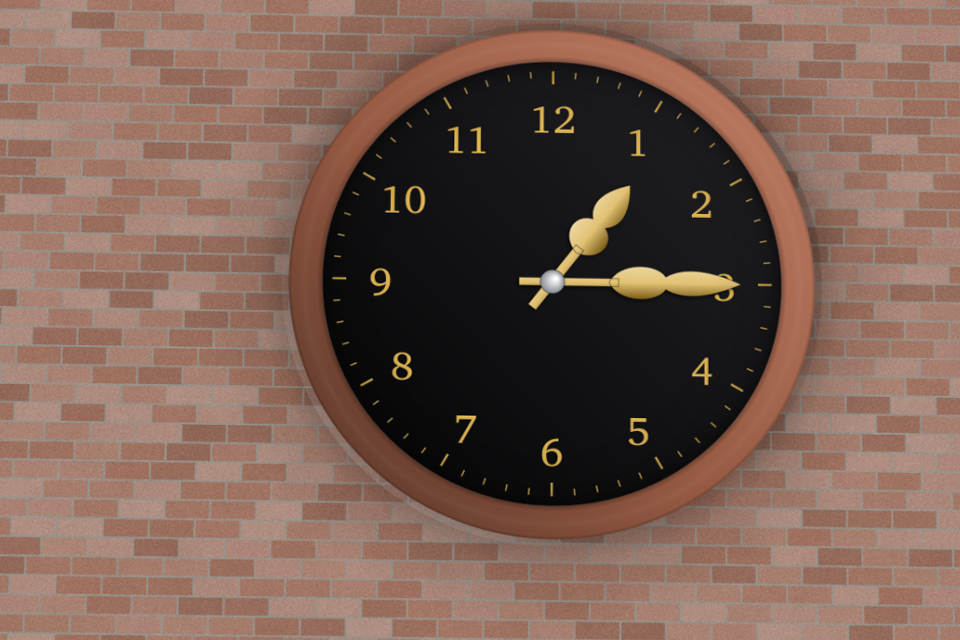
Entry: 1h15
